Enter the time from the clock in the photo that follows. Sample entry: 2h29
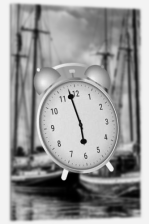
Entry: 5h58
